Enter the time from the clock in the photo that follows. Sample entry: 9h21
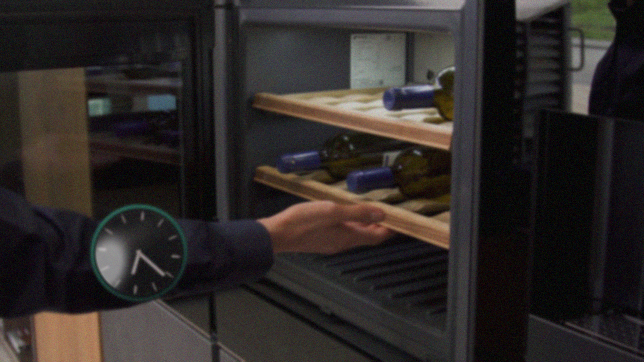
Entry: 6h21
